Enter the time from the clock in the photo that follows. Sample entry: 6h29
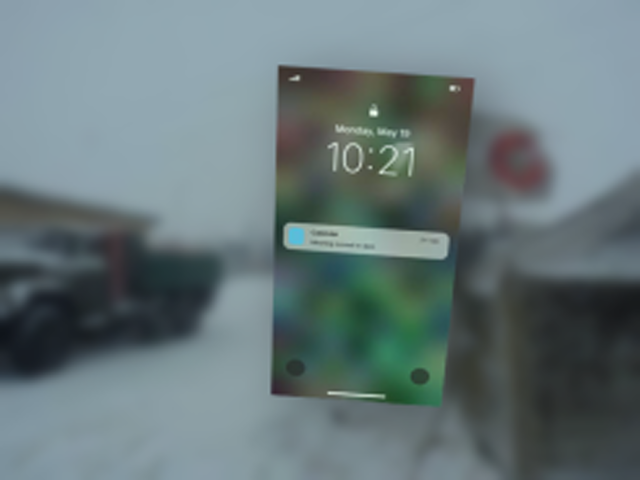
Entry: 10h21
